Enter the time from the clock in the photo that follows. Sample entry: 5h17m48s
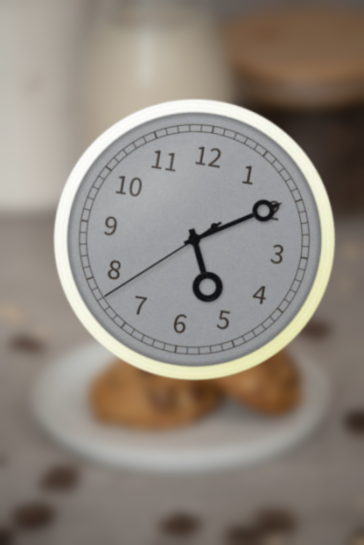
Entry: 5h09m38s
